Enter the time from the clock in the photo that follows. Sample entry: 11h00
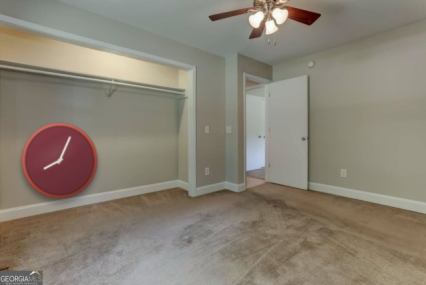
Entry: 8h04
